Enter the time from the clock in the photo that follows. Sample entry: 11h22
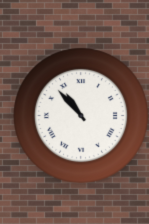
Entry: 10h53
